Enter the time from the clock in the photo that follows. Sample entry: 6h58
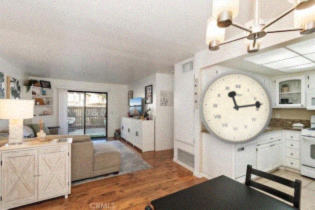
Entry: 11h13
